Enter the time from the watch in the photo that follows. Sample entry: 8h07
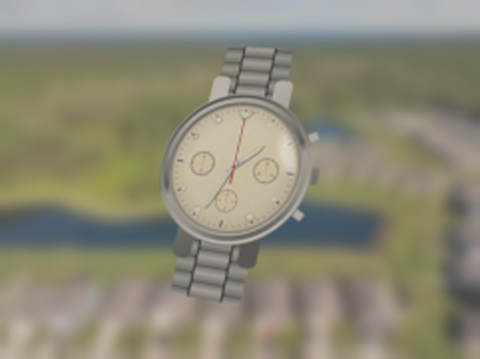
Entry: 1h34
